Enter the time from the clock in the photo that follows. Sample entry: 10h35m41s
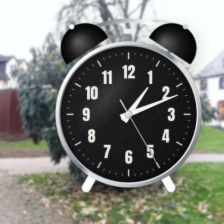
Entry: 1h11m25s
